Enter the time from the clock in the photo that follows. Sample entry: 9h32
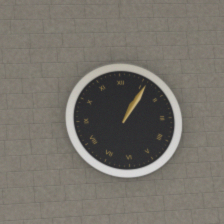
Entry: 1h06
